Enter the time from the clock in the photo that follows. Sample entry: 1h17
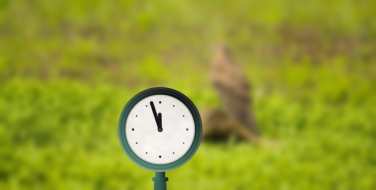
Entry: 11h57
